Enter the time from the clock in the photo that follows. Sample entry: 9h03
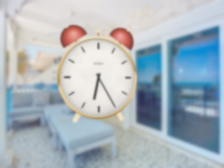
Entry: 6h25
